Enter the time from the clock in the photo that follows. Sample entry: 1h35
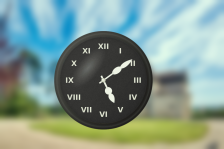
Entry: 5h09
